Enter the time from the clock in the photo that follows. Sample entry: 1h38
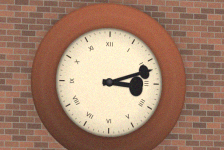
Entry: 3h12
